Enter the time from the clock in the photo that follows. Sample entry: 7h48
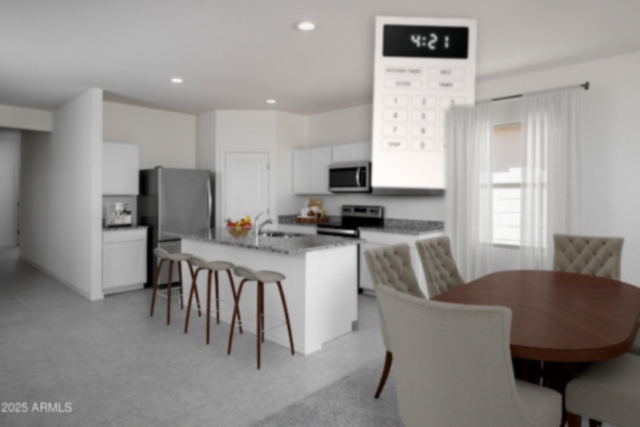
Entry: 4h21
